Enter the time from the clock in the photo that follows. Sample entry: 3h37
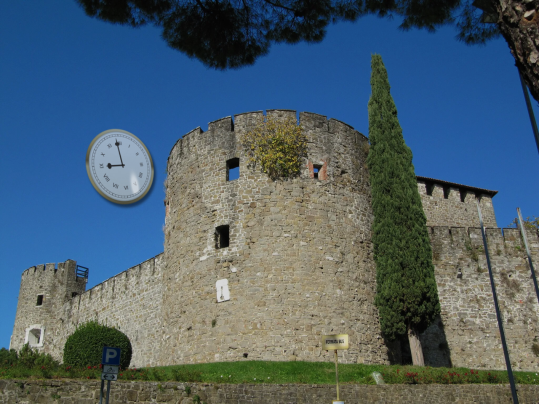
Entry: 8h59
